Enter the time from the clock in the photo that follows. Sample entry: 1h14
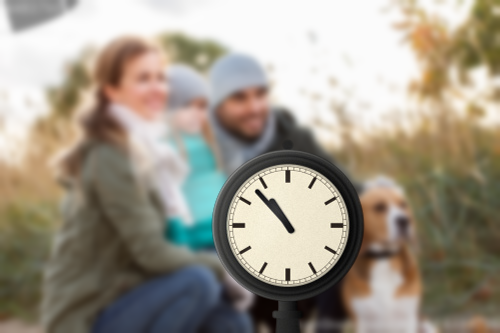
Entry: 10h53
